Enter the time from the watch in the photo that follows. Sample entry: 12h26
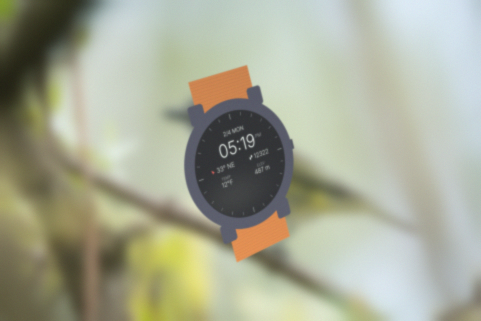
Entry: 5h19
